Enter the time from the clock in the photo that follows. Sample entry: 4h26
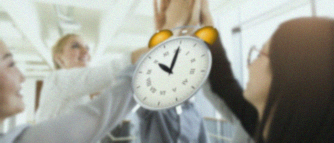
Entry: 10h00
